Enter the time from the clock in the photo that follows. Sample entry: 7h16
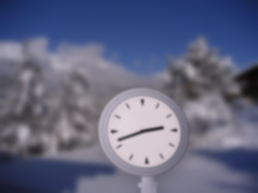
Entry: 2h42
